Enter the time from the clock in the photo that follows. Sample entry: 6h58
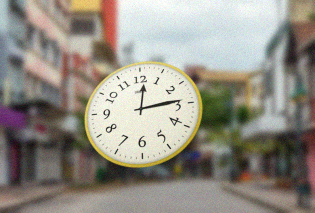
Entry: 12h14
